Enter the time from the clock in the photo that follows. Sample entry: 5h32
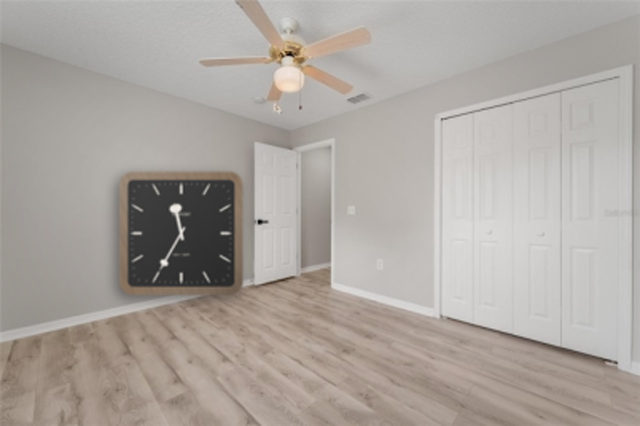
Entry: 11h35
